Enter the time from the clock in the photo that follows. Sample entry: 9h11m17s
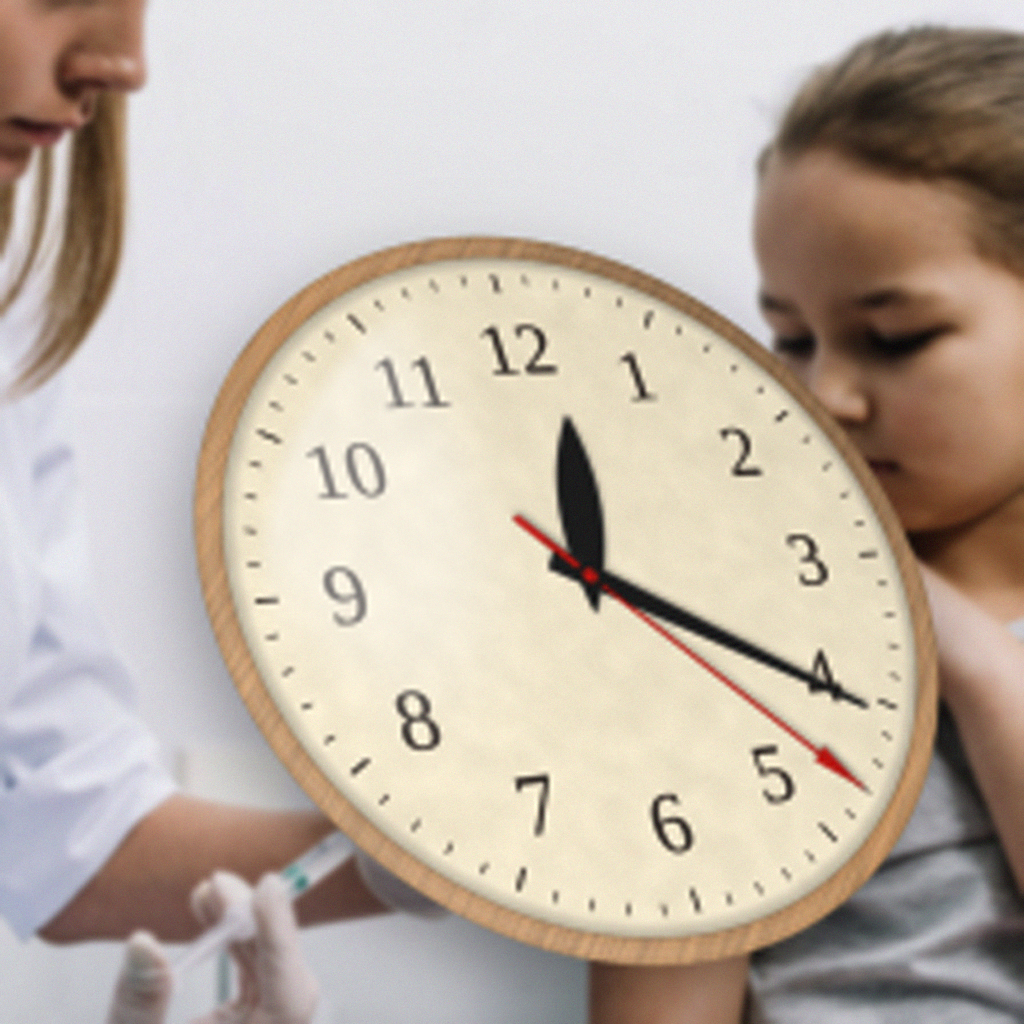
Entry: 12h20m23s
